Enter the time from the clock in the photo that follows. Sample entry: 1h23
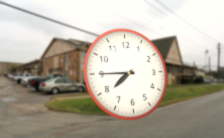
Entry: 7h45
